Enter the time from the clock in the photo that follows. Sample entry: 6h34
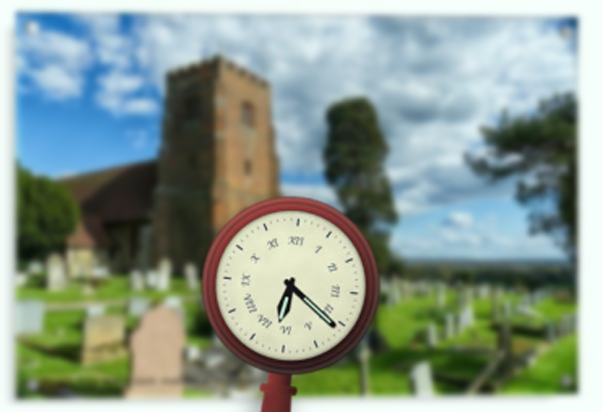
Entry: 6h21
